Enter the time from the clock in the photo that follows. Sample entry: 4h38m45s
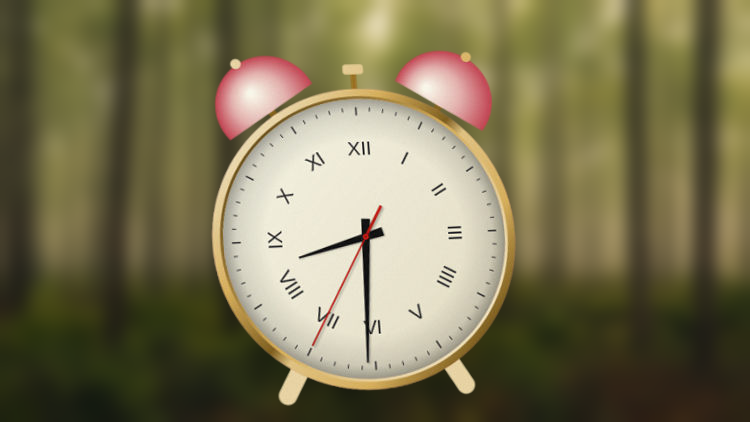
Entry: 8h30m35s
